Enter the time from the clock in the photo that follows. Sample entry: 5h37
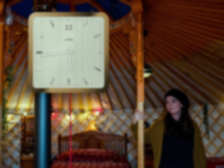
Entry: 5h44
